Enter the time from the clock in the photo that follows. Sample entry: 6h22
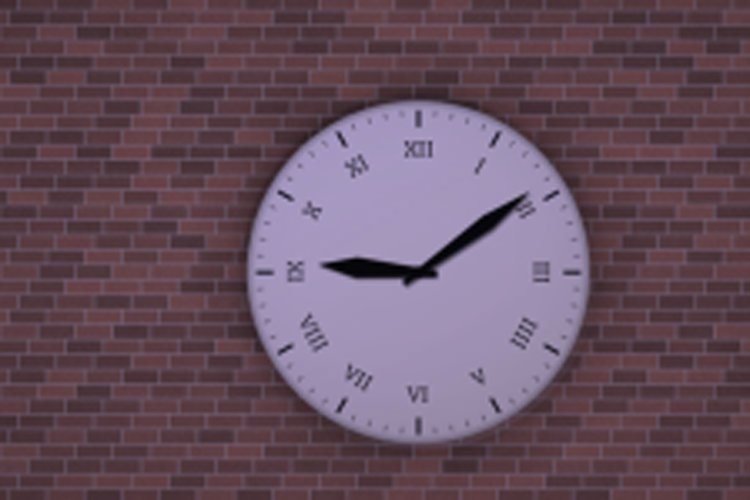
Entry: 9h09
